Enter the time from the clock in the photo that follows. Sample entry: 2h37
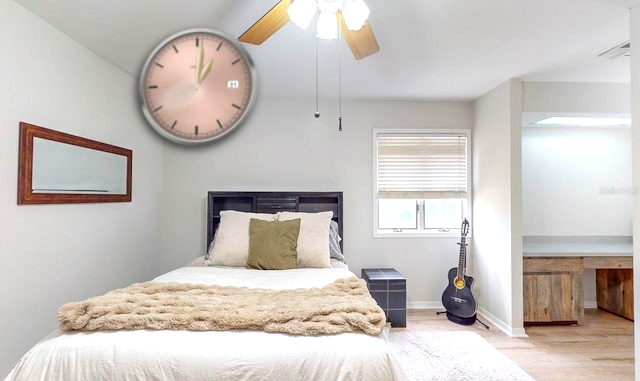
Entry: 1h01
